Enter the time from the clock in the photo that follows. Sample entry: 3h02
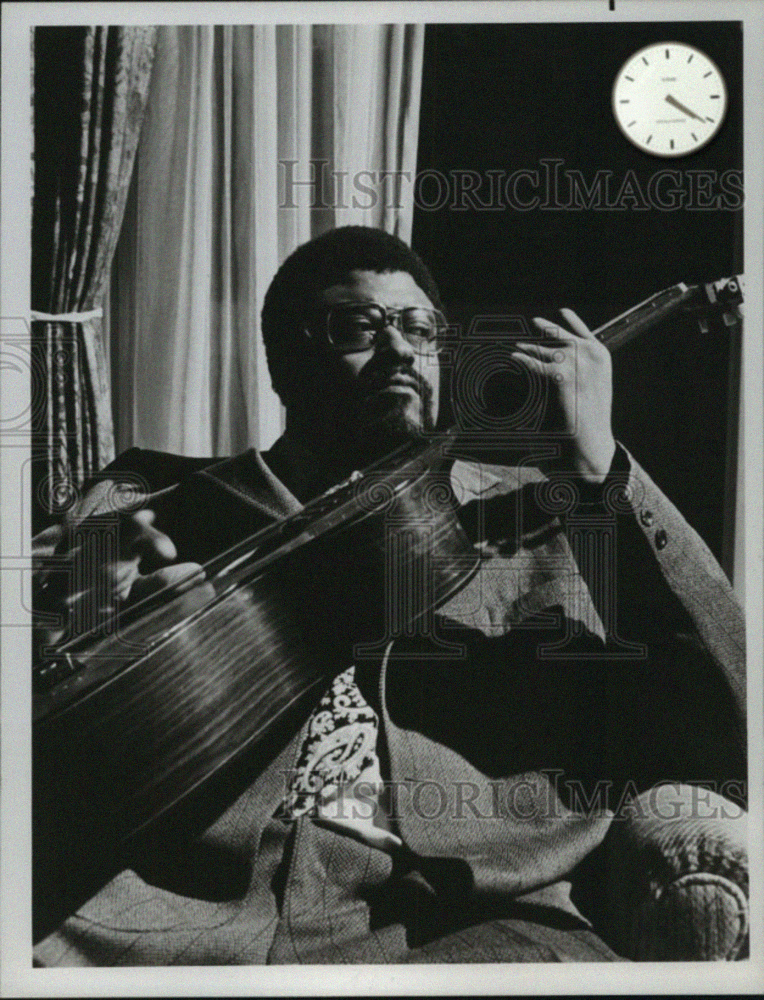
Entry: 4h21
